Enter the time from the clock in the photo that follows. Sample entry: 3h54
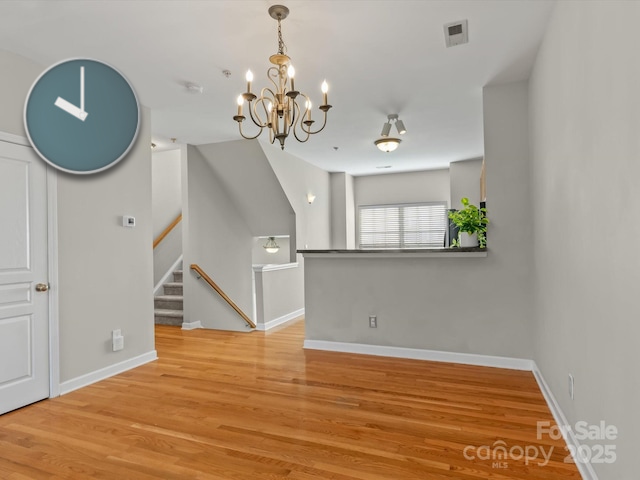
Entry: 10h00
